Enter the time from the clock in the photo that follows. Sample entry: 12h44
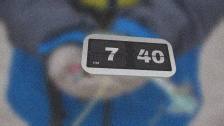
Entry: 7h40
